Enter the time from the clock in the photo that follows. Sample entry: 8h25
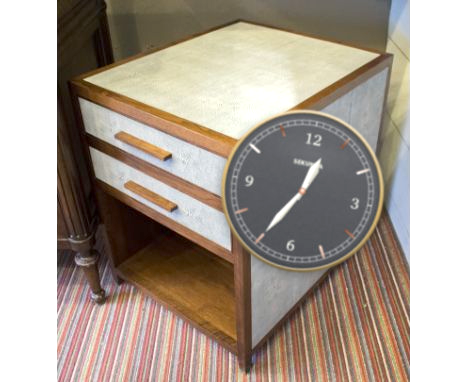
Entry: 12h35
